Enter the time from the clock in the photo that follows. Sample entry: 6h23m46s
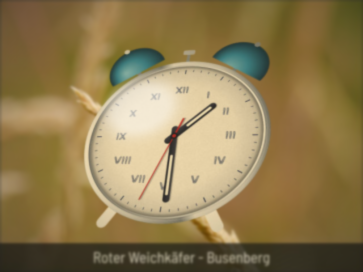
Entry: 1h29m33s
